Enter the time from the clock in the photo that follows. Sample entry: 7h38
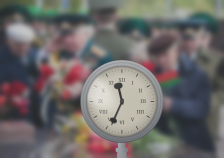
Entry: 11h34
